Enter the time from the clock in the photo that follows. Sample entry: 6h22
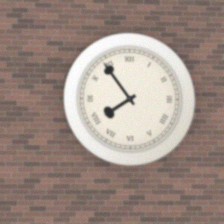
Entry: 7h54
